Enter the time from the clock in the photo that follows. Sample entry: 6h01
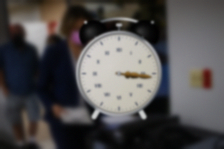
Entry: 3h16
